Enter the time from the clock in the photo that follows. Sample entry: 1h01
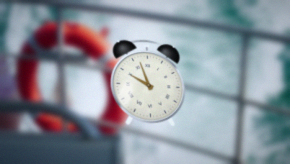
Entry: 9h57
